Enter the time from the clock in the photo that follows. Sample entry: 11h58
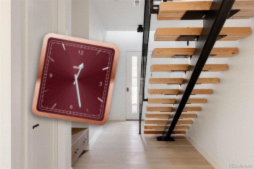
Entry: 12h27
